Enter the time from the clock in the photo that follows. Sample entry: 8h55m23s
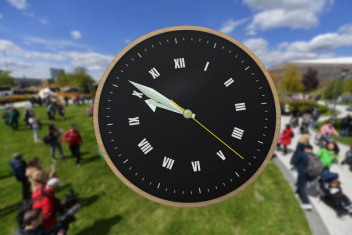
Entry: 9h51m23s
